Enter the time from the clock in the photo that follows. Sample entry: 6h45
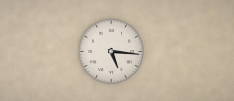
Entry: 5h16
